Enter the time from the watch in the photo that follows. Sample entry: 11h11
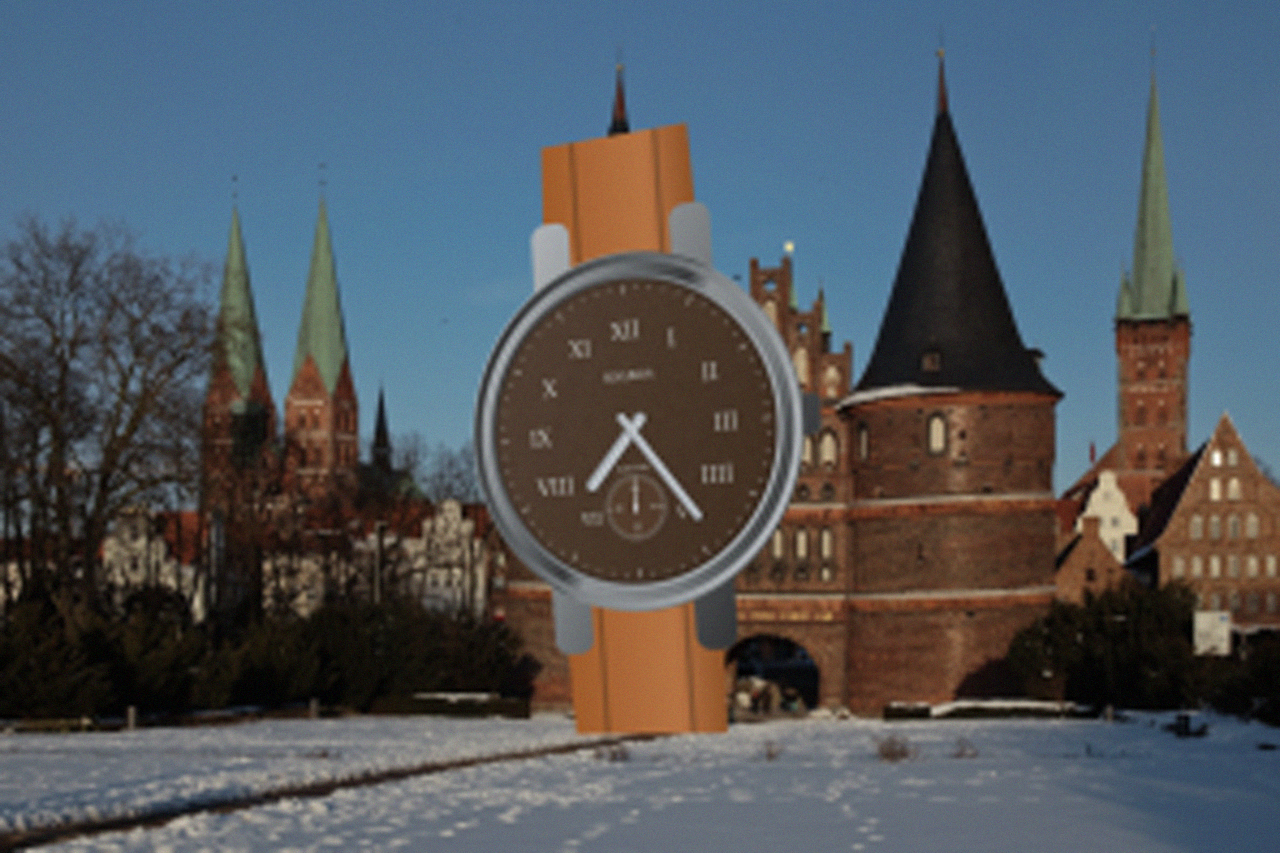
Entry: 7h24
